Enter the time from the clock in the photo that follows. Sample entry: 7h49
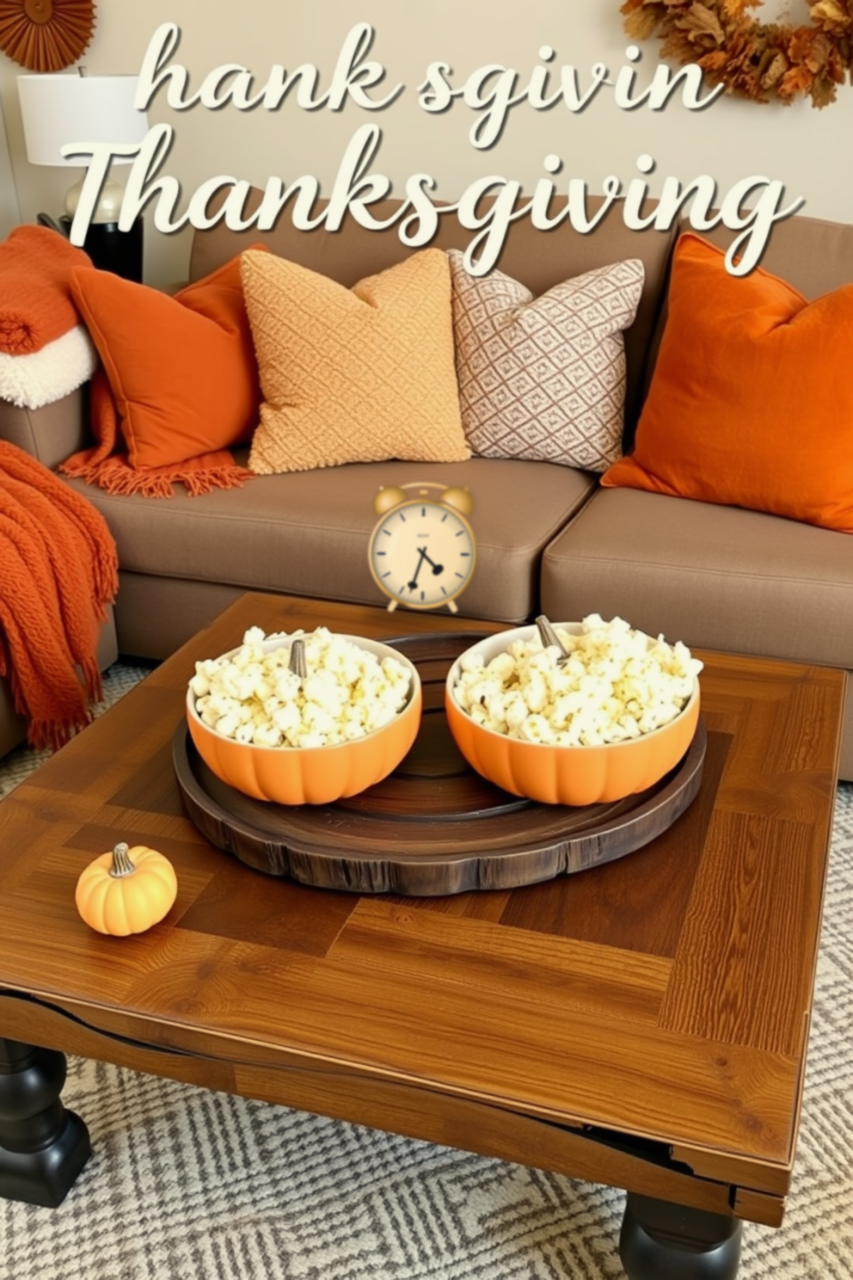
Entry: 4h33
